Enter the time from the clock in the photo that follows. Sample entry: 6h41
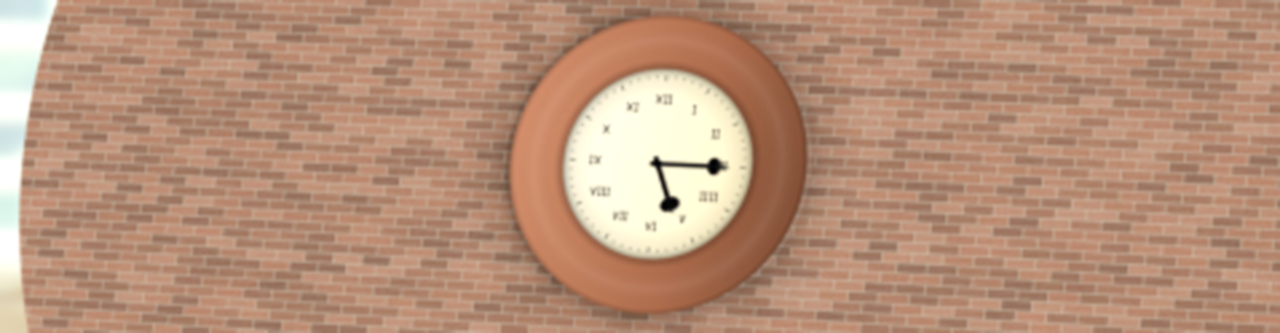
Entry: 5h15
